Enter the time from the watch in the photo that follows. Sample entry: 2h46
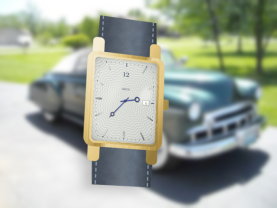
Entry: 2h37
